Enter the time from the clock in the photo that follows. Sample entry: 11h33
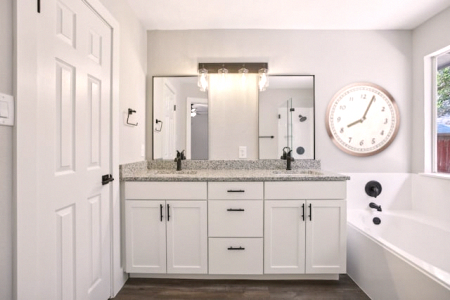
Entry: 8h04
